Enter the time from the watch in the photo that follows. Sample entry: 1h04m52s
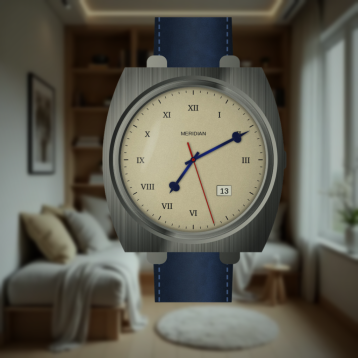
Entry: 7h10m27s
